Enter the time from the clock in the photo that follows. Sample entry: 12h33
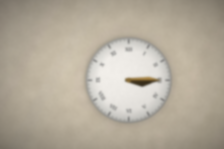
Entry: 3h15
